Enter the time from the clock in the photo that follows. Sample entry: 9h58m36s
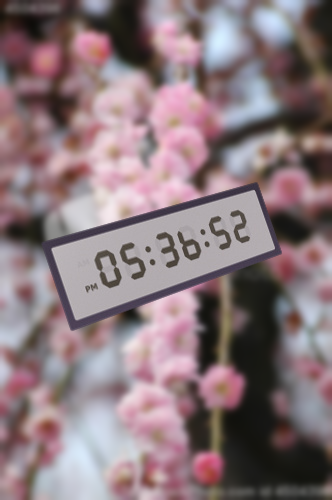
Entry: 5h36m52s
